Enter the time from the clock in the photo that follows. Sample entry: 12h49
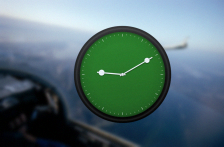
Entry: 9h10
